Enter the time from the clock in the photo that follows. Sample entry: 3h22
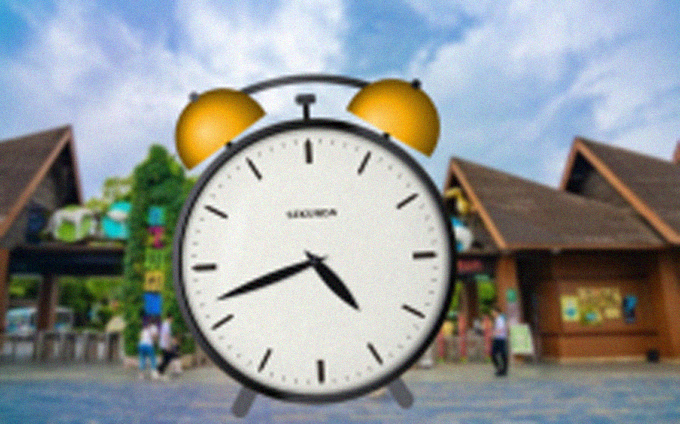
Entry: 4h42
